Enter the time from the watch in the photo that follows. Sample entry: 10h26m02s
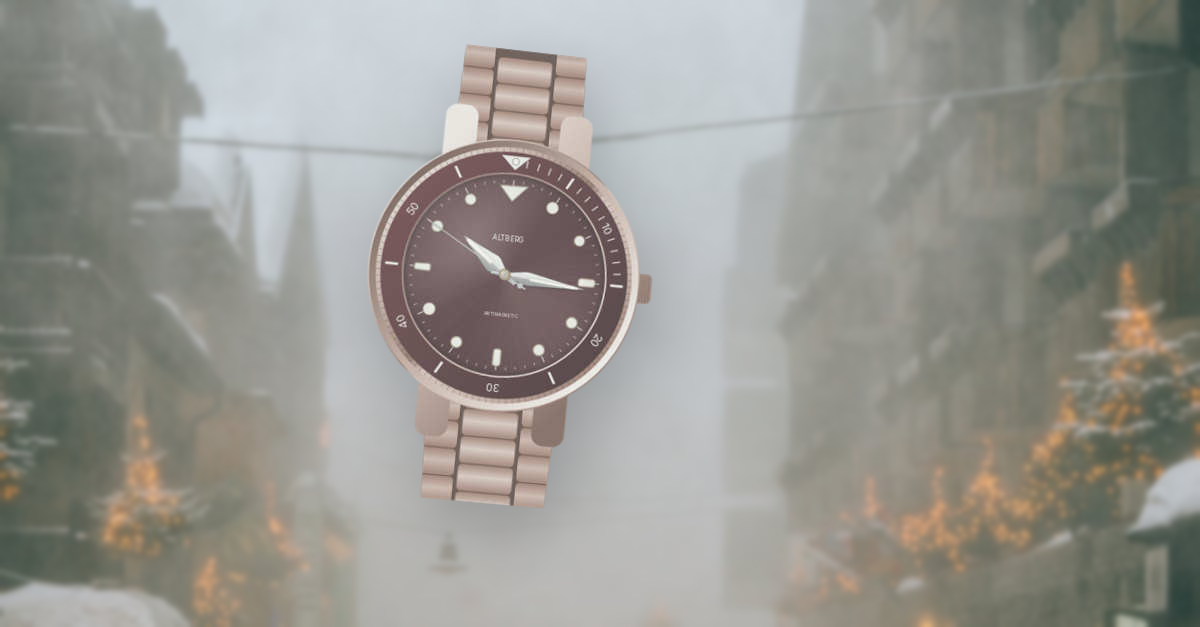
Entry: 10h15m50s
